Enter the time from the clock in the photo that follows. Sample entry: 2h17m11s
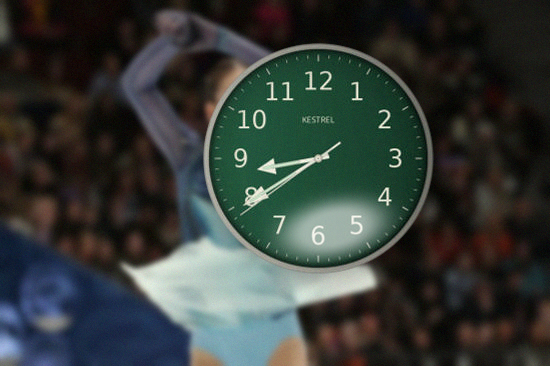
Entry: 8h39m39s
